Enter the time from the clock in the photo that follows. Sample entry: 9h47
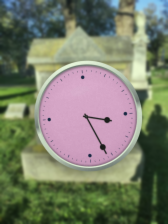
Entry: 3h26
